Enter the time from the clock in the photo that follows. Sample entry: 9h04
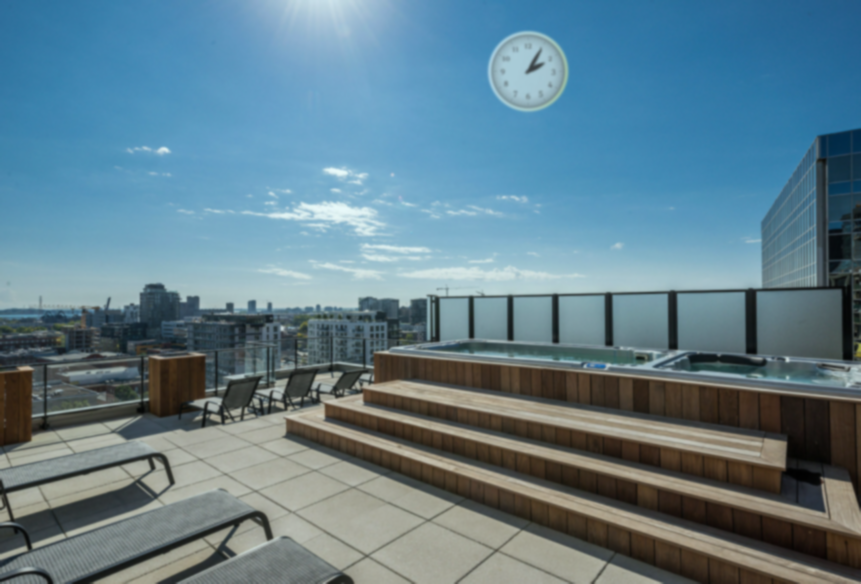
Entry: 2h05
